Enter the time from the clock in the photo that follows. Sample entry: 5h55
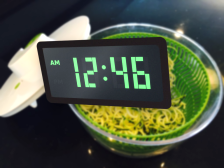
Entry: 12h46
